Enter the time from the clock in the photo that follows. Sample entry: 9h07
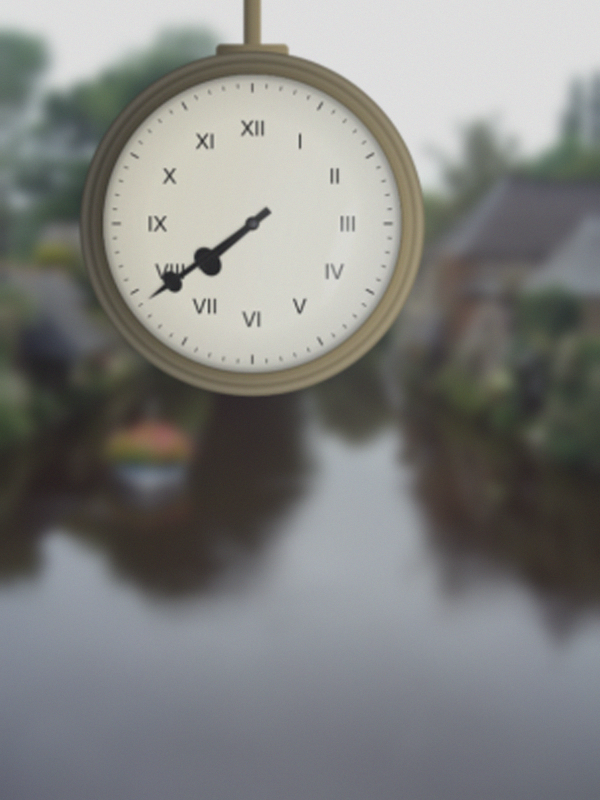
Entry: 7h39
